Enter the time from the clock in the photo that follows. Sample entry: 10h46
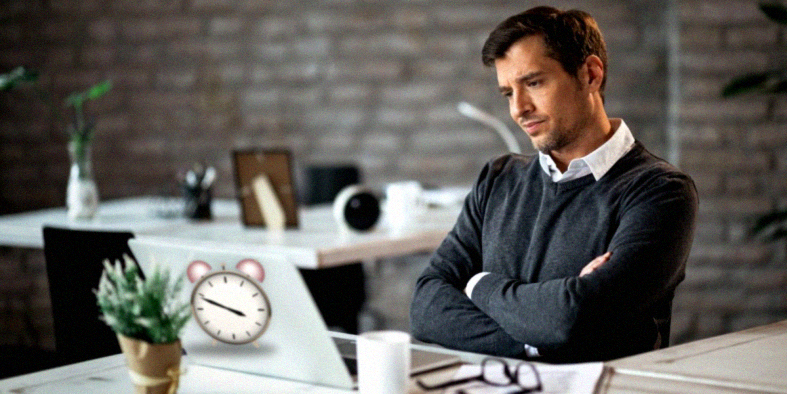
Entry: 3h49
